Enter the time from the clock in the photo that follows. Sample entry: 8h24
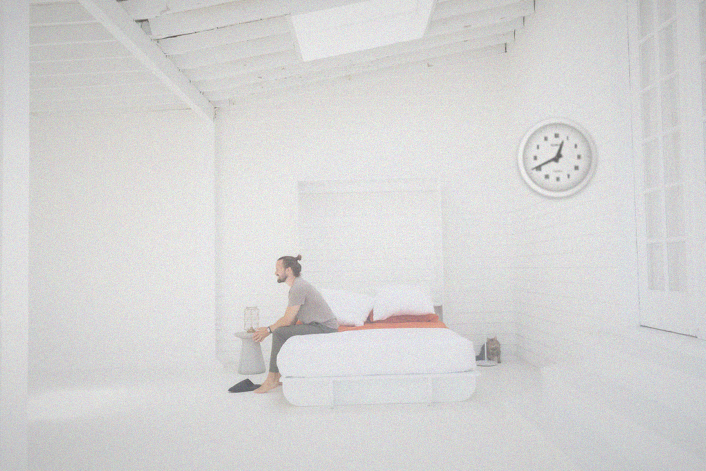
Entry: 12h41
